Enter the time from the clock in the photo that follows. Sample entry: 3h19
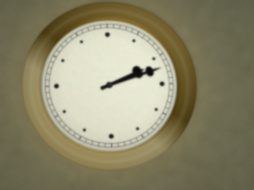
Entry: 2h12
